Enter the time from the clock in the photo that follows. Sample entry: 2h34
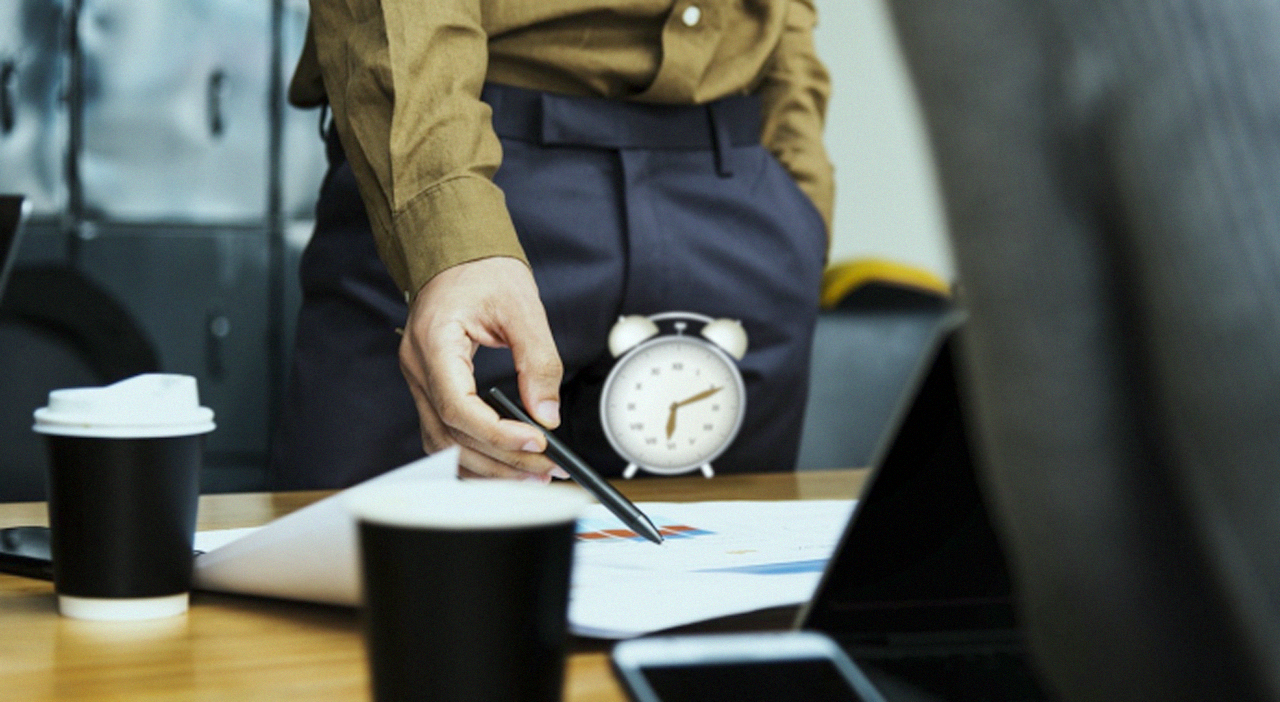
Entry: 6h11
